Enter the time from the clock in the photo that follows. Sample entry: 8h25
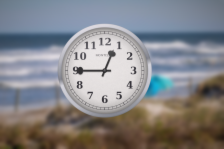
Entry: 12h45
